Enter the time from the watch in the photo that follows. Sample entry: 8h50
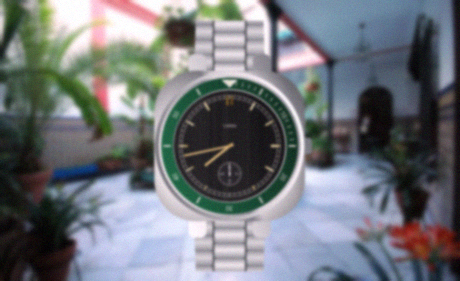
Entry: 7h43
